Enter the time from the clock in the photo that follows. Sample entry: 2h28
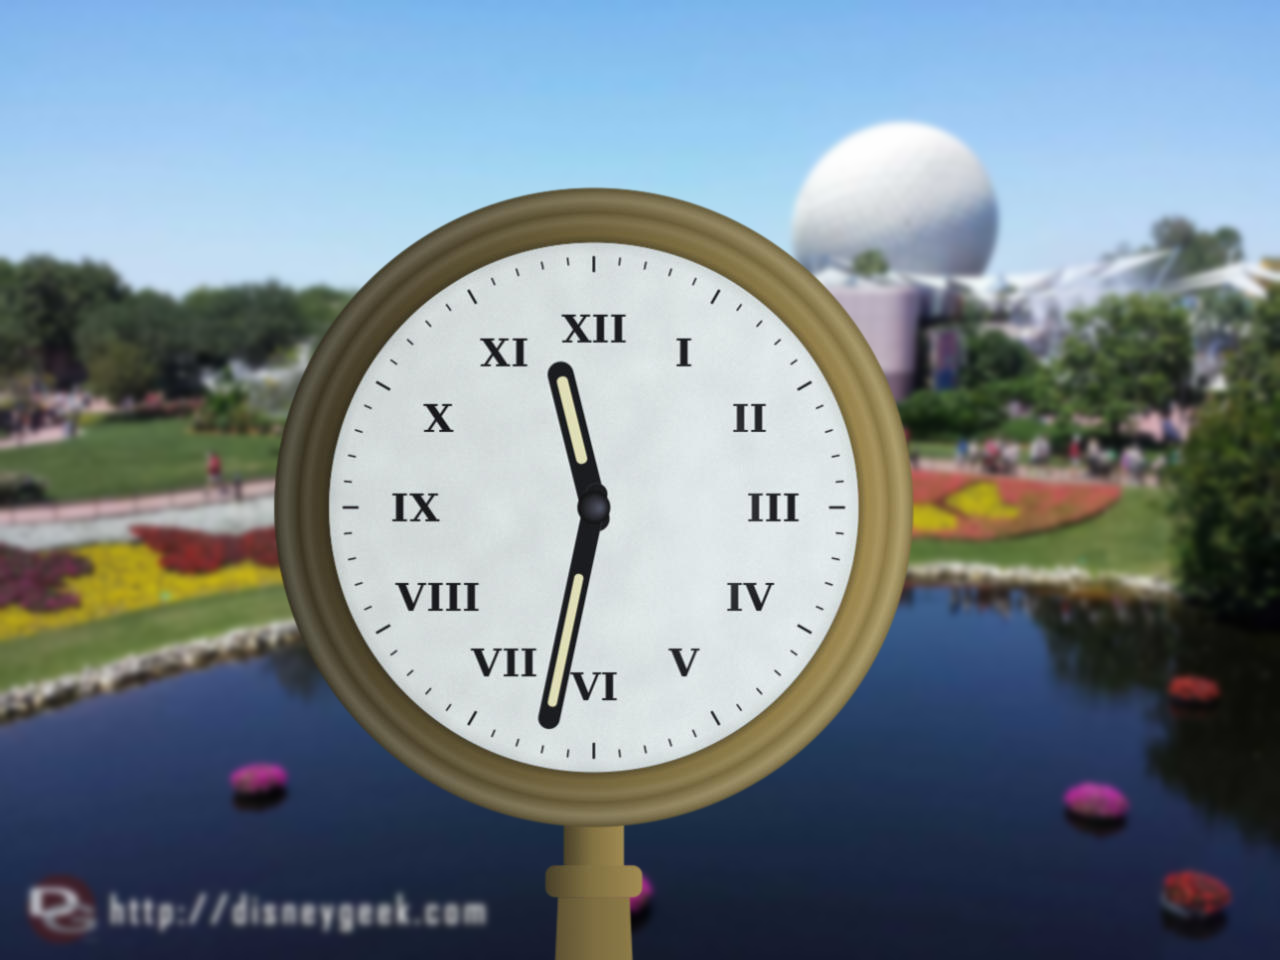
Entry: 11h32
